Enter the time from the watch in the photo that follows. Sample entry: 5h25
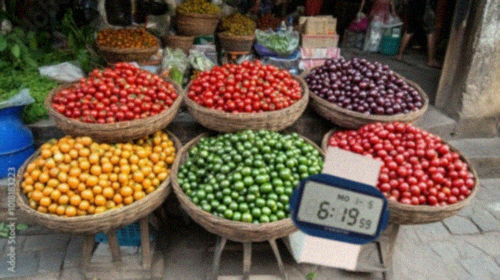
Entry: 6h19
